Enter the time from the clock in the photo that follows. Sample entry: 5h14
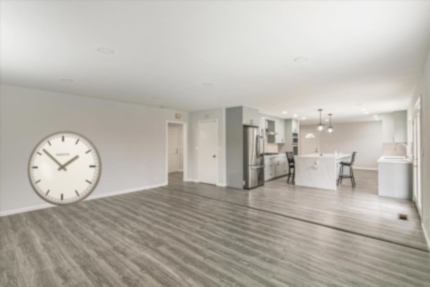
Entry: 1h52
